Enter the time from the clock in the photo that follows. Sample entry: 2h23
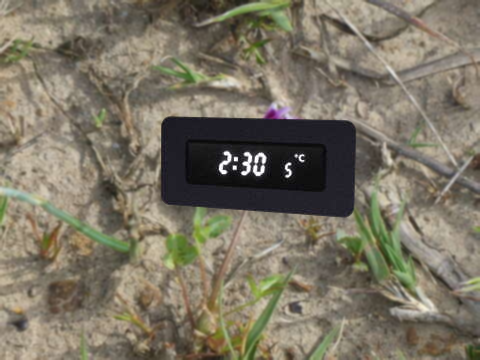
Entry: 2h30
